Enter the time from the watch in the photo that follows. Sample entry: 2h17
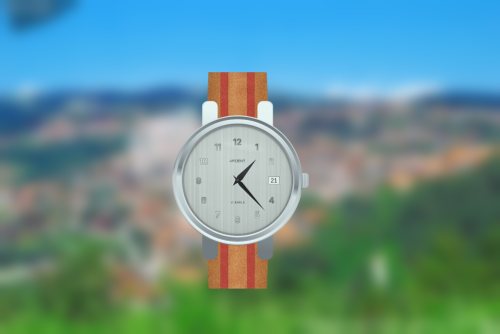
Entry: 1h23
